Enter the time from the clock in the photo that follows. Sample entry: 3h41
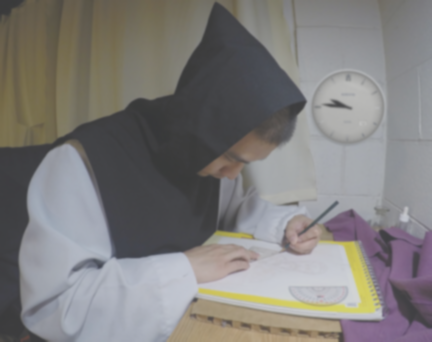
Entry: 9h46
